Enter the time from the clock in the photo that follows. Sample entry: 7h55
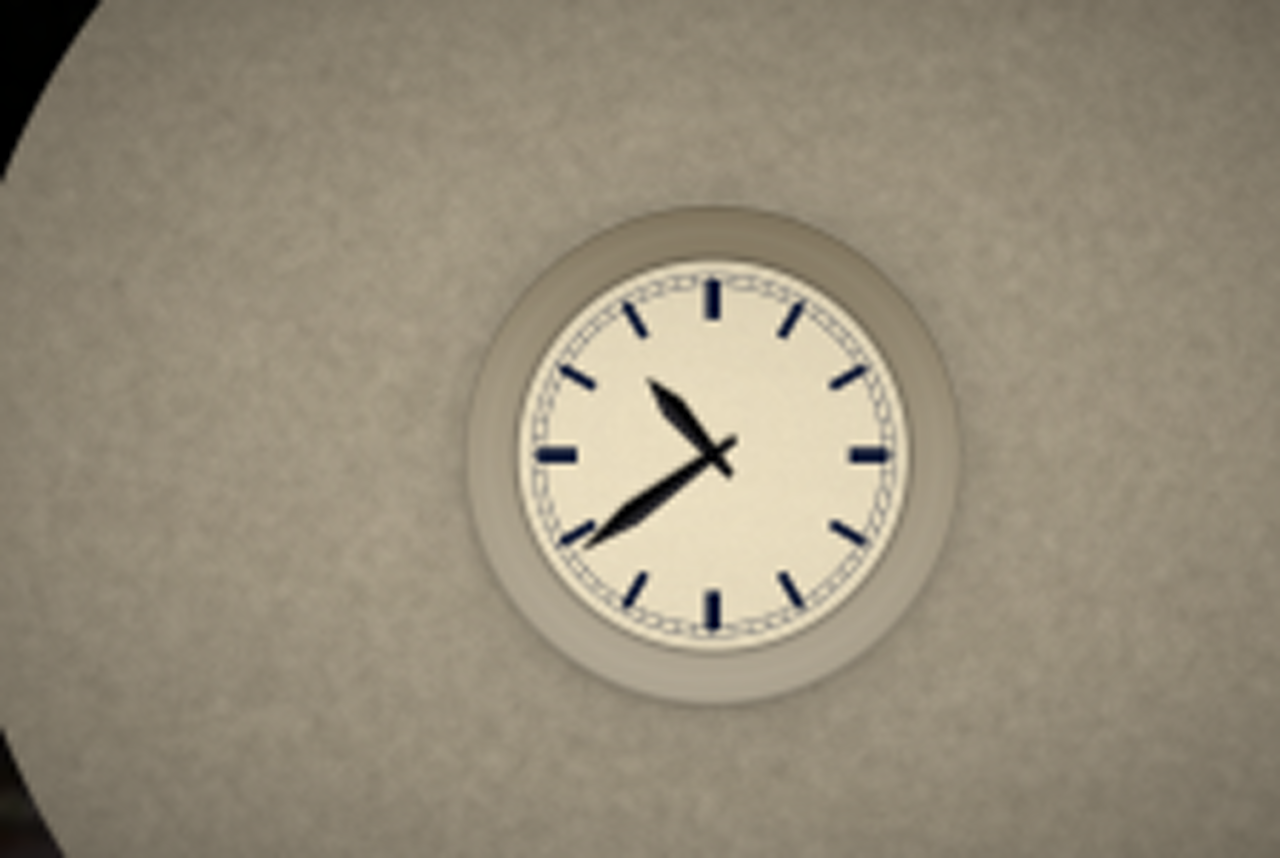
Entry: 10h39
